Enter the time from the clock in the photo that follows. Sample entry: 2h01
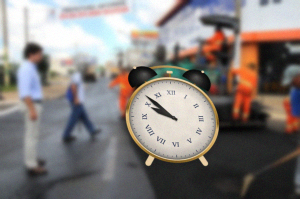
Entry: 9h52
